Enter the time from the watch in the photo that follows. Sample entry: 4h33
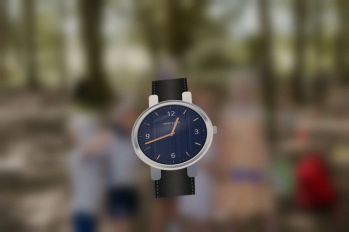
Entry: 12h42
